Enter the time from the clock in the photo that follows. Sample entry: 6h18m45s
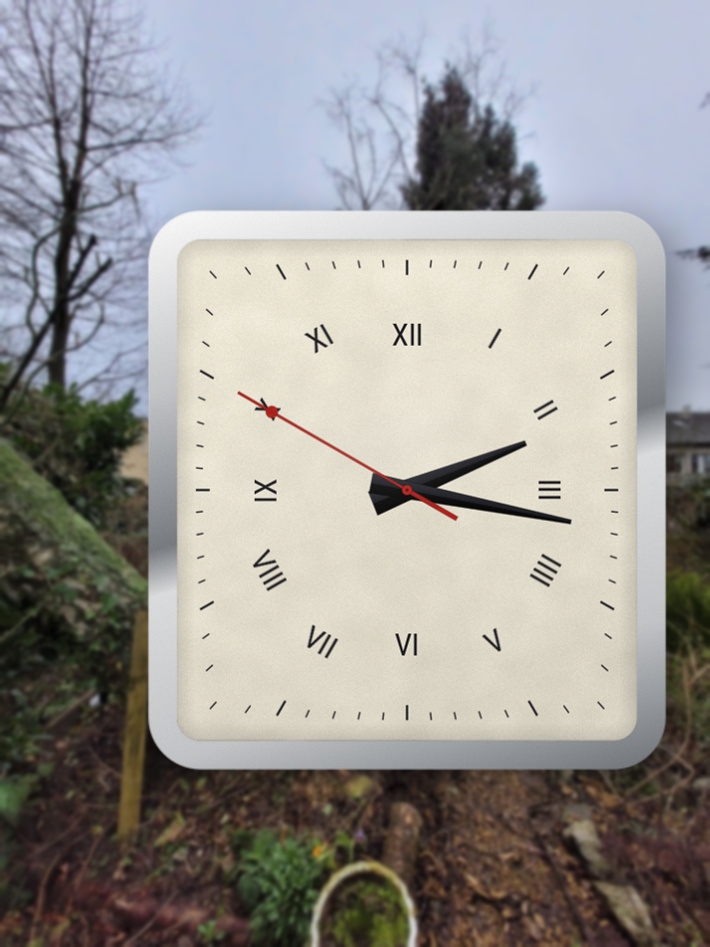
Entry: 2h16m50s
